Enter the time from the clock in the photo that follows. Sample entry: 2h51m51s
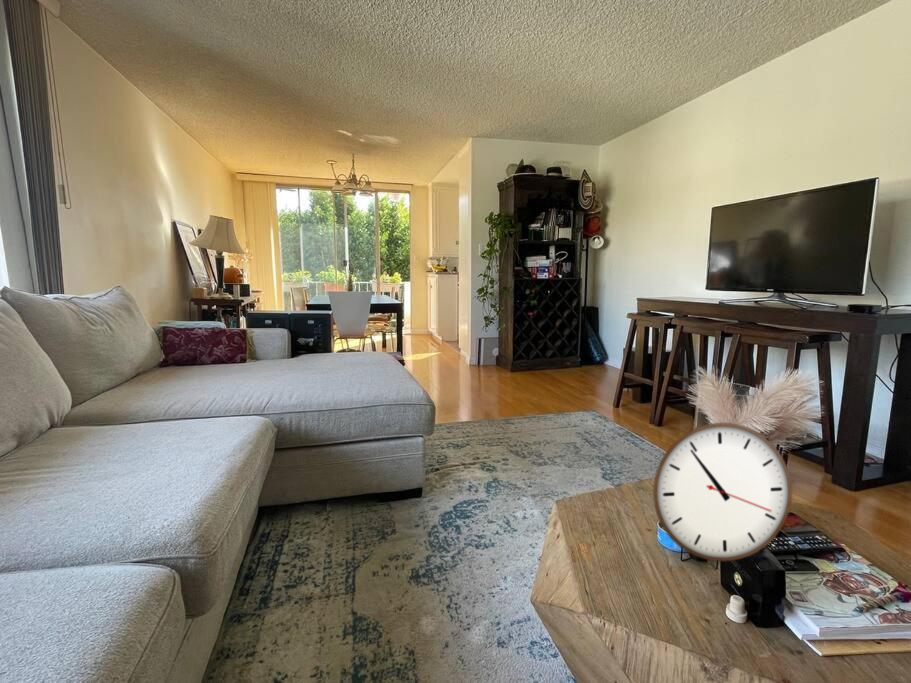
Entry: 10h54m19s
